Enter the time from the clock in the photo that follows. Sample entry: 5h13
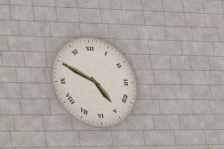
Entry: 4h50
